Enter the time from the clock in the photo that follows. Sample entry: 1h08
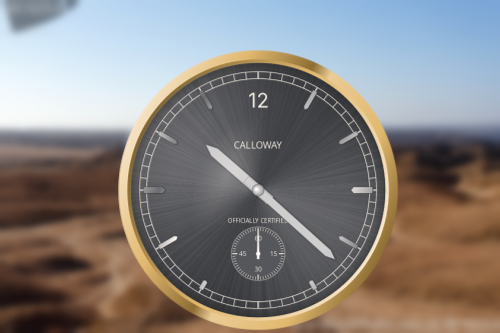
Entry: 10h22
